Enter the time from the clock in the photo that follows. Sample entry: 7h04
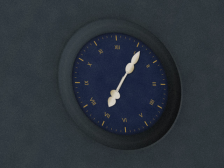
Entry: 7h06
